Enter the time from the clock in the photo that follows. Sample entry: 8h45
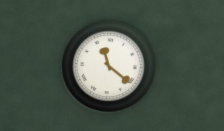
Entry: 11h21
